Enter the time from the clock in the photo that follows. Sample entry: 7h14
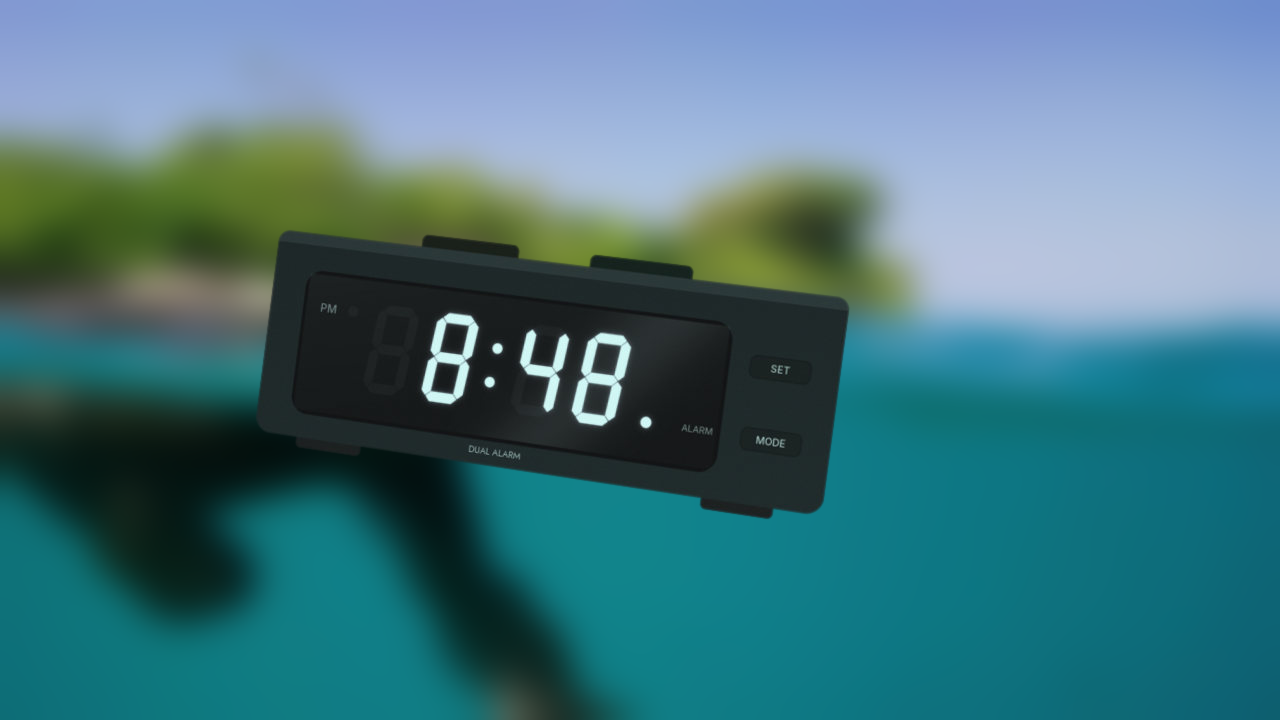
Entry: 8h48
